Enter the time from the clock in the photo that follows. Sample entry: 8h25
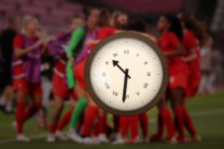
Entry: 10h31
